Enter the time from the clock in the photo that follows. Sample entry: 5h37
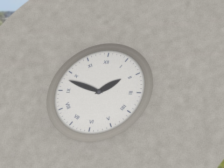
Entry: 1h48
